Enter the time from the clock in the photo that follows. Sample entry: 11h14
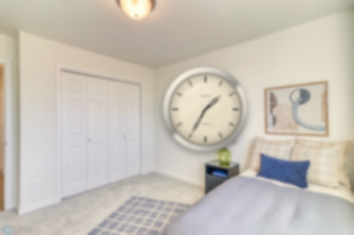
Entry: 1h35
